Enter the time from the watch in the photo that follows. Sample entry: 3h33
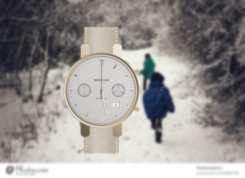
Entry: 5h28
